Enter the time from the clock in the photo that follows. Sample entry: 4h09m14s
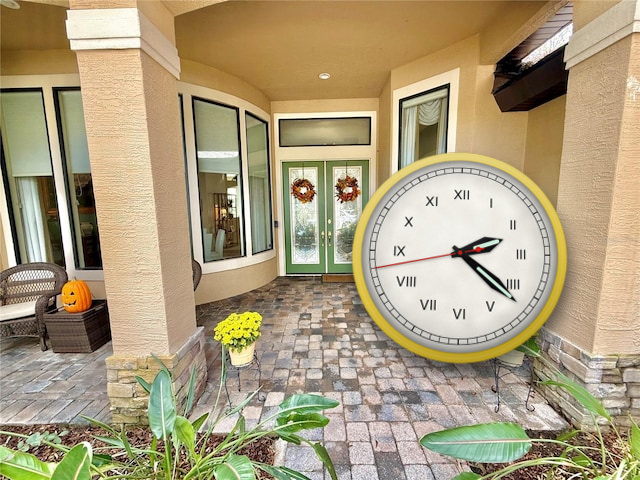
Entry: 2h21m43s
